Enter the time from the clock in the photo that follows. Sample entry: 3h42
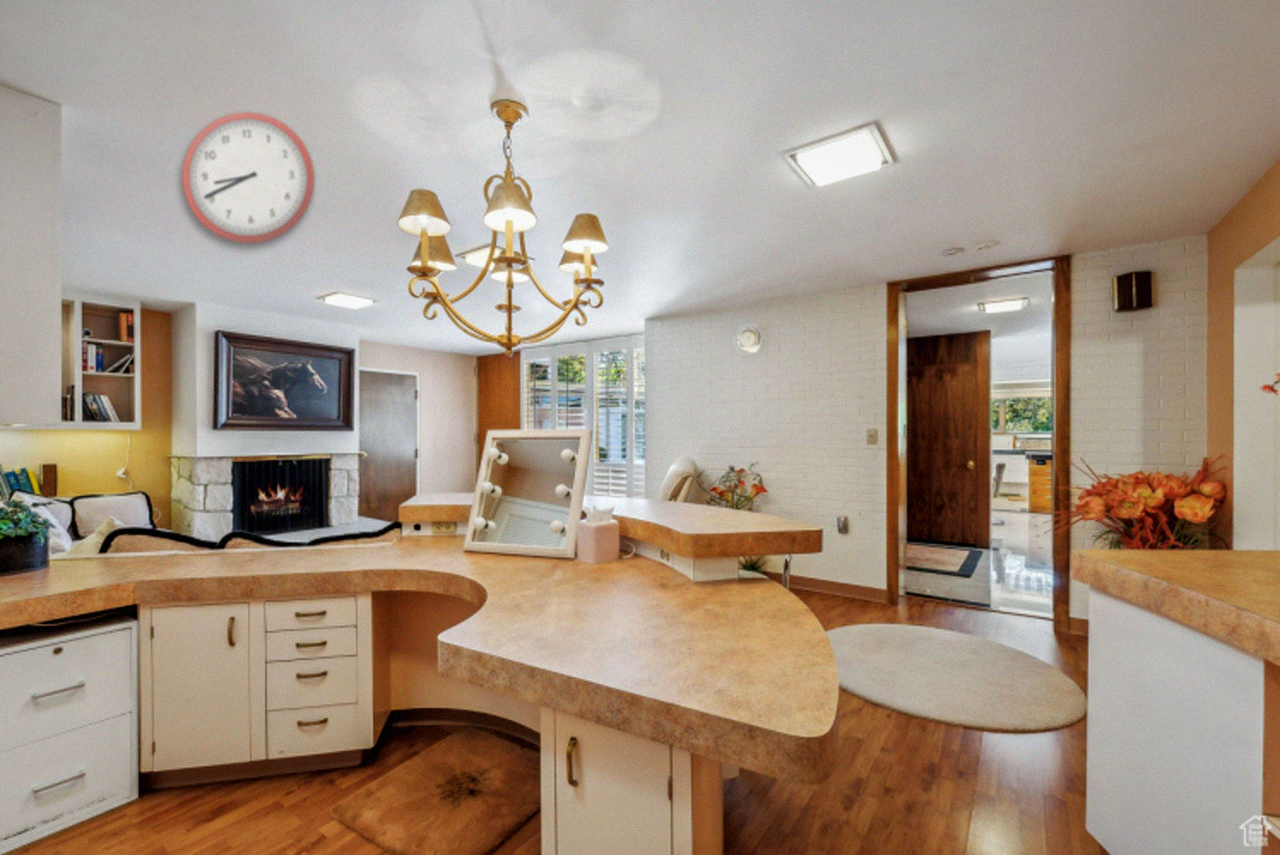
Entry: 8h41
